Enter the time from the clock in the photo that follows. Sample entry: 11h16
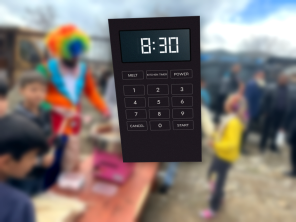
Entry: 8h30
